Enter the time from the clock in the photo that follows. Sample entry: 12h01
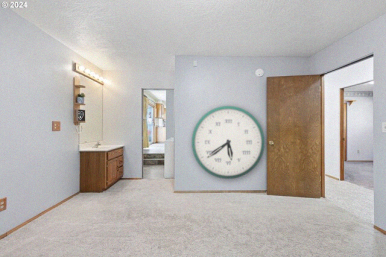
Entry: 5h39
